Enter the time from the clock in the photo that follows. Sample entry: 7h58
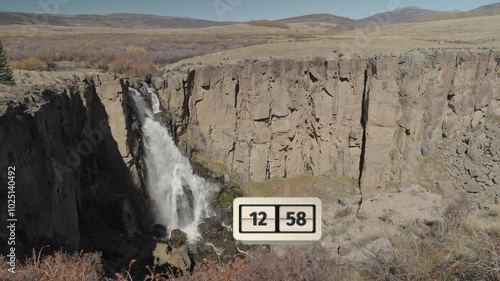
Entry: 12h58
